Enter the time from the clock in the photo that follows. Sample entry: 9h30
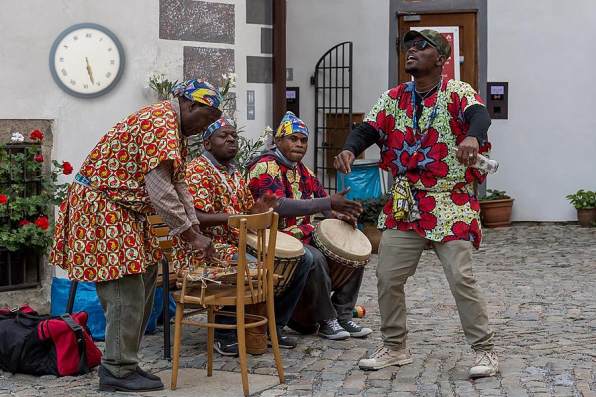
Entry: 5h27
